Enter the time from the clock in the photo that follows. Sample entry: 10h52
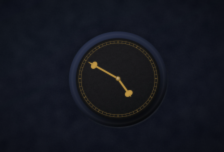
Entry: 4h50
